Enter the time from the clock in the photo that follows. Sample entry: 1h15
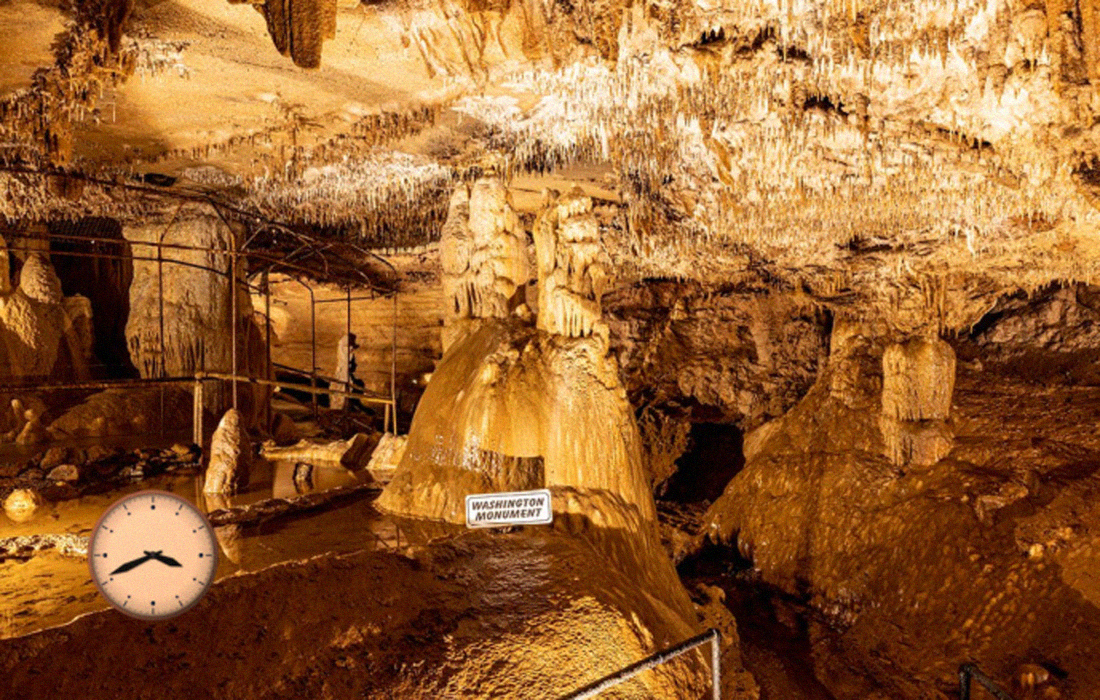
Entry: 3h41
